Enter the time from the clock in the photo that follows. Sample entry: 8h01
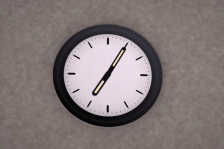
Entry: 7h05
